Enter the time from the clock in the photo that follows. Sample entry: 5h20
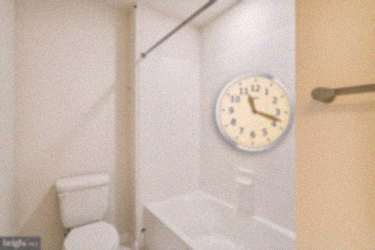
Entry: 11h18
